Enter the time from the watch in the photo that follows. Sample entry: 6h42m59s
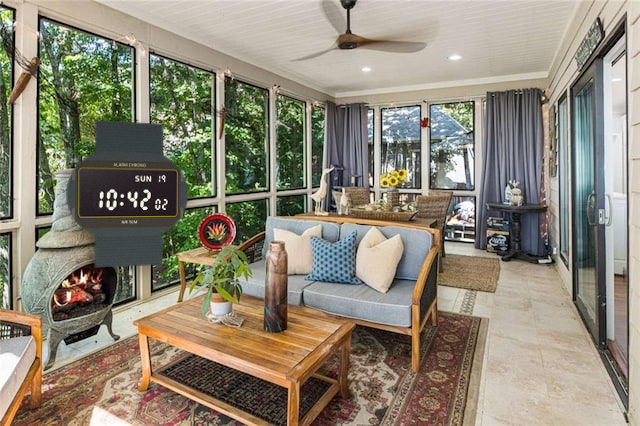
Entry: 10h42m02s
